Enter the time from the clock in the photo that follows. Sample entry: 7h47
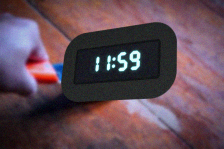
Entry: 11h59
